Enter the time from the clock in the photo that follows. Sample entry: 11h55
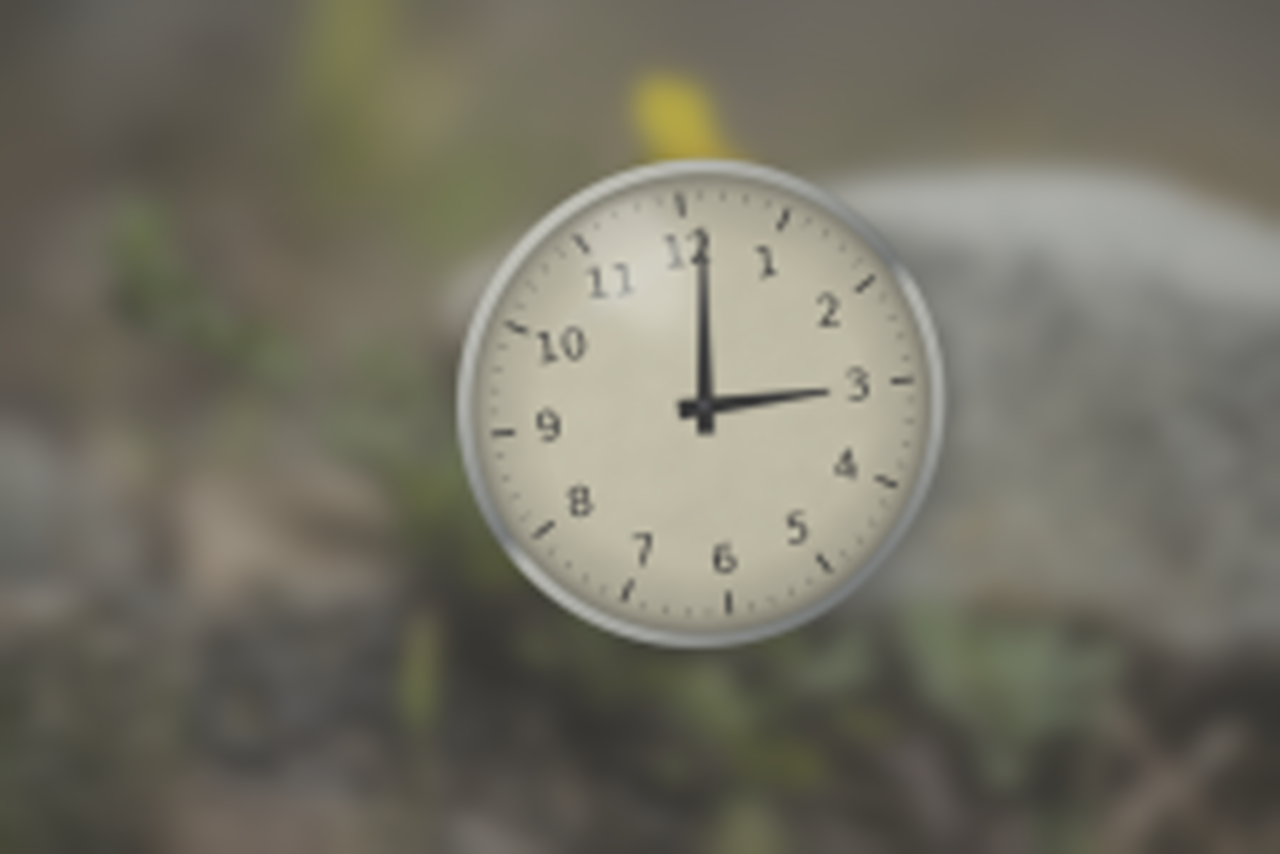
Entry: 3h01
